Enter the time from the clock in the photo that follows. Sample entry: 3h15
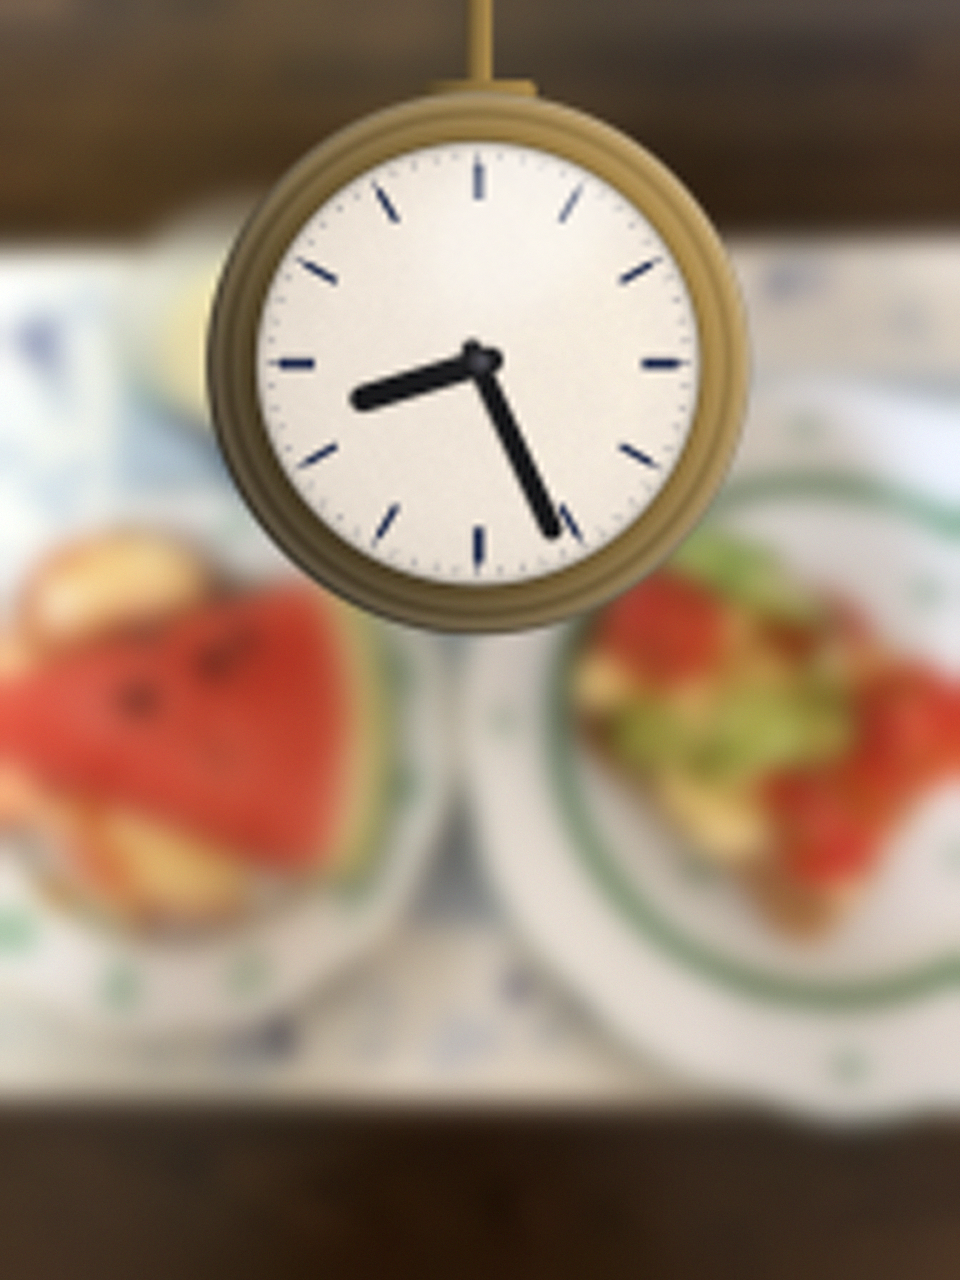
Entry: 8h26
